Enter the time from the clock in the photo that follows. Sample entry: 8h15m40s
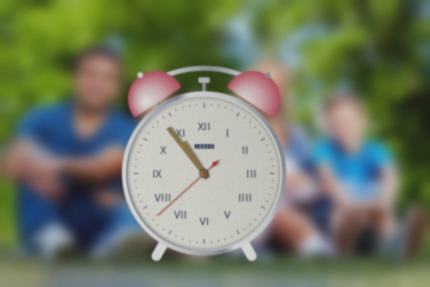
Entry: 10h53m38s
